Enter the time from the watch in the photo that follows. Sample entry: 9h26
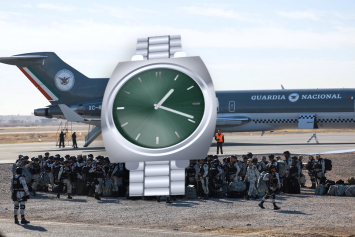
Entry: 1h19
